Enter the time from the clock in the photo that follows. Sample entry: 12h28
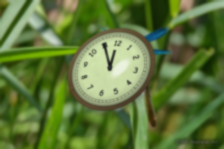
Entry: 11h55
